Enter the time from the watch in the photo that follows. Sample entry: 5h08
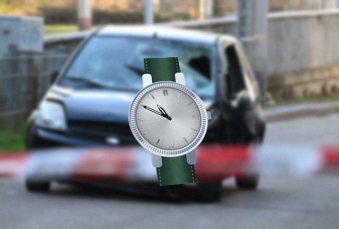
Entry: 10h50
